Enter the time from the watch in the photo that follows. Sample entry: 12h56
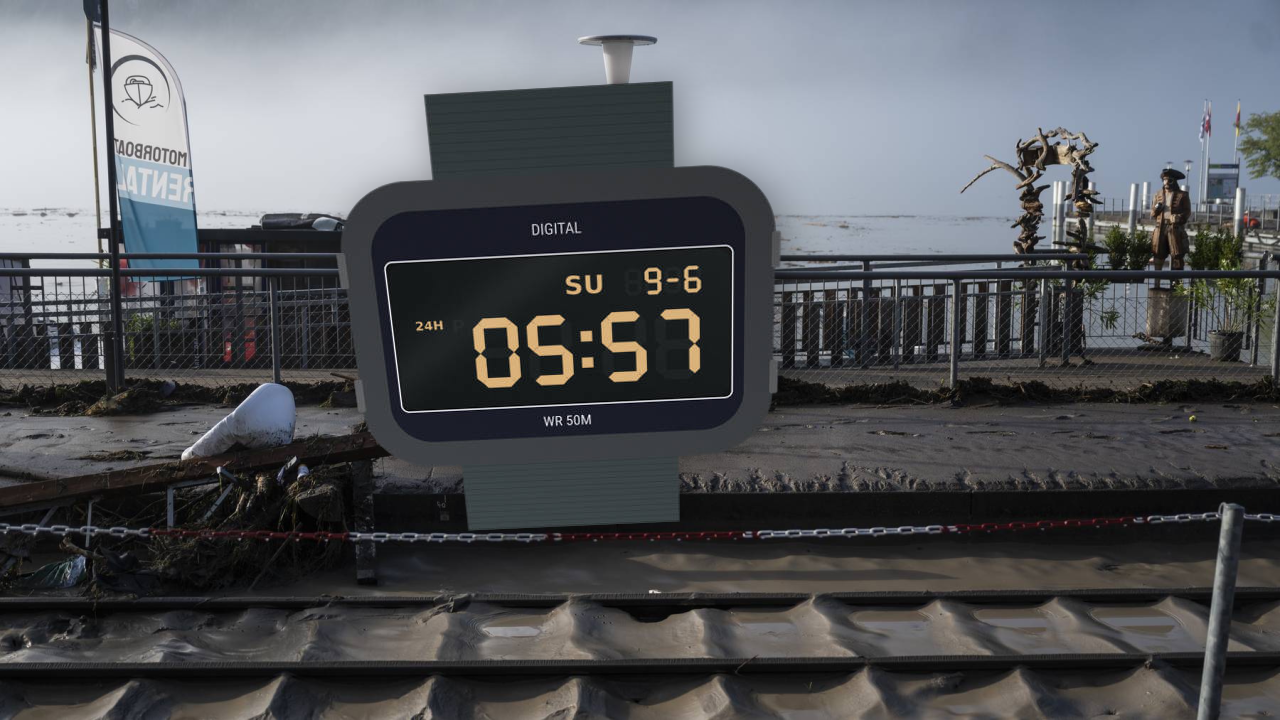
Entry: 5h57
